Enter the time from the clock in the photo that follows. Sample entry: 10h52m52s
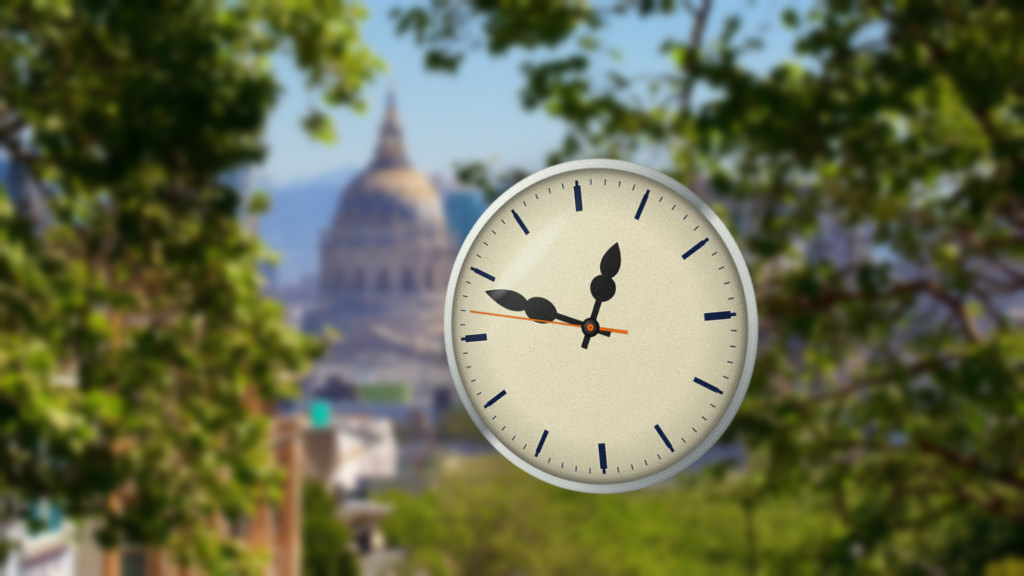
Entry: 12h48m47s
